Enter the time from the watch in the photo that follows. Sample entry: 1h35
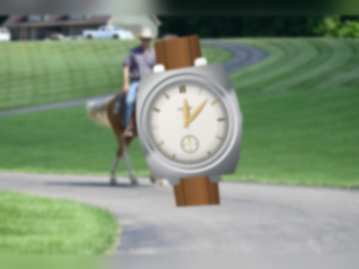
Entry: 12h08
